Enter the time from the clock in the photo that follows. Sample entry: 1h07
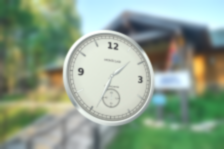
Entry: 1h34
